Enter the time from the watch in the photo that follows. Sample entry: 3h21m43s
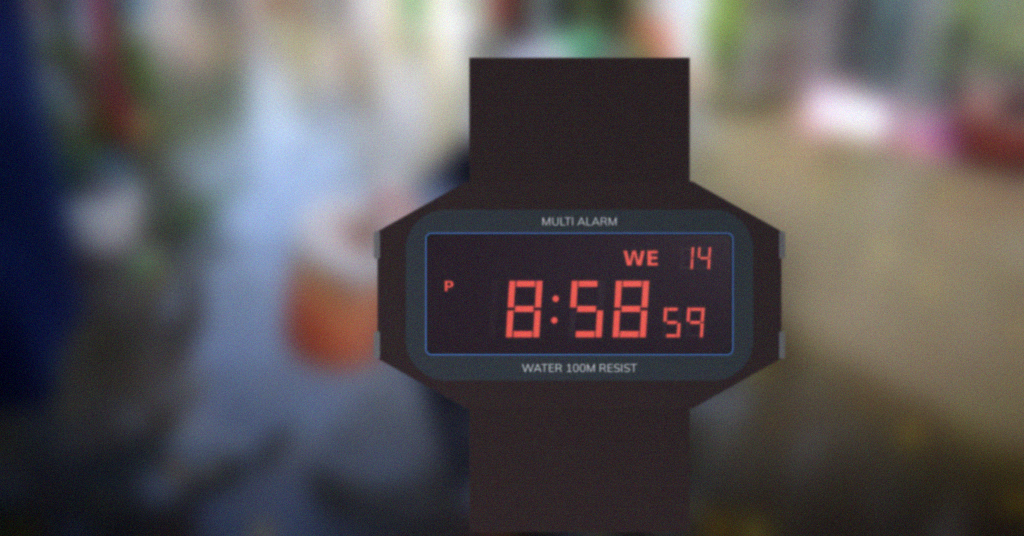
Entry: 8h58m59s
